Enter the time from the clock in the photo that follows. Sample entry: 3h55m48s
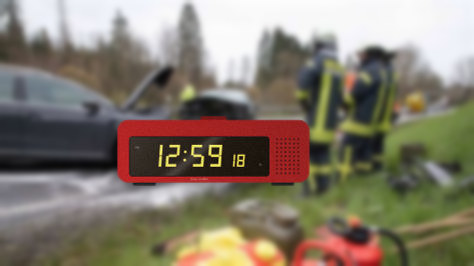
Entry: 12h59m18s
